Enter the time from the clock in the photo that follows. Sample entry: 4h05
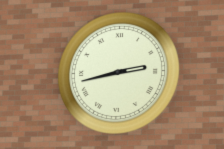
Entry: 2h43
